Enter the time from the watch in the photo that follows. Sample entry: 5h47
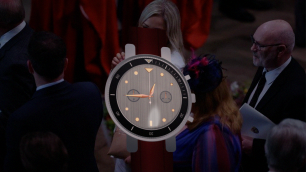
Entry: 12h45
